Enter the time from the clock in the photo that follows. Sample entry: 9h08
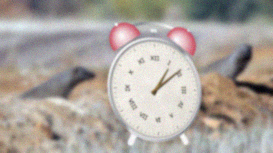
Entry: 1h09
